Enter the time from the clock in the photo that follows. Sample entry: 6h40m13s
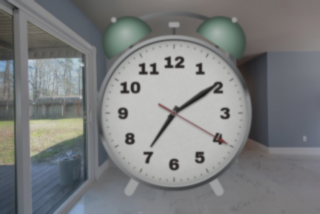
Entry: 7h09m20s
